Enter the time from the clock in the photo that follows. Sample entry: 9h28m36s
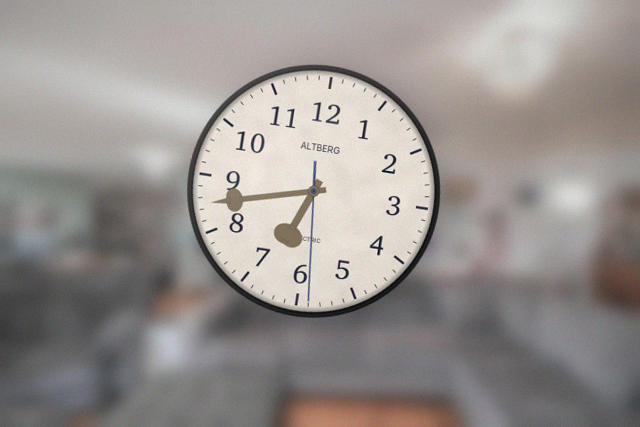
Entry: 6h42m29s
